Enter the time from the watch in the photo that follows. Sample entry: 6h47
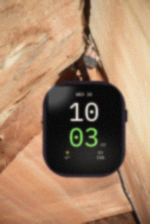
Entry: 10h03
